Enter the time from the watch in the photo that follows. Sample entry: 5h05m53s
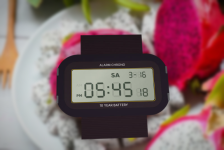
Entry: 5h45m18s
